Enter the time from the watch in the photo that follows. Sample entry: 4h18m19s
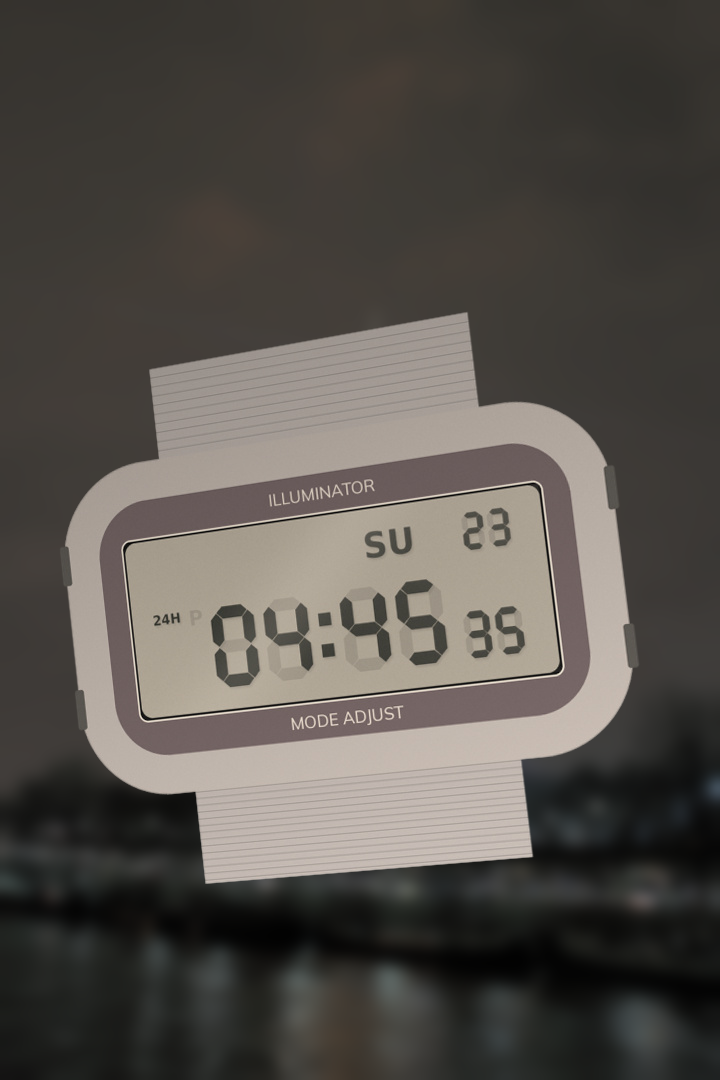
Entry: 4h45m35s
